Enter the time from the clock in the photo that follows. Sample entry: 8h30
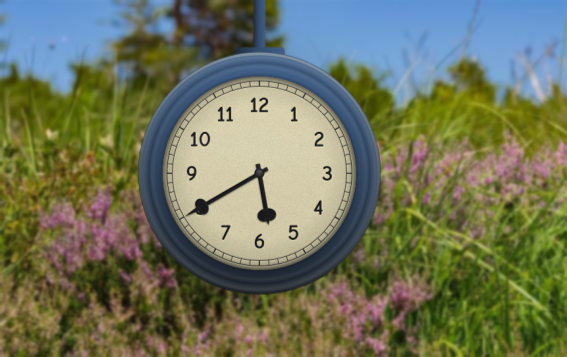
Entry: 5h40
